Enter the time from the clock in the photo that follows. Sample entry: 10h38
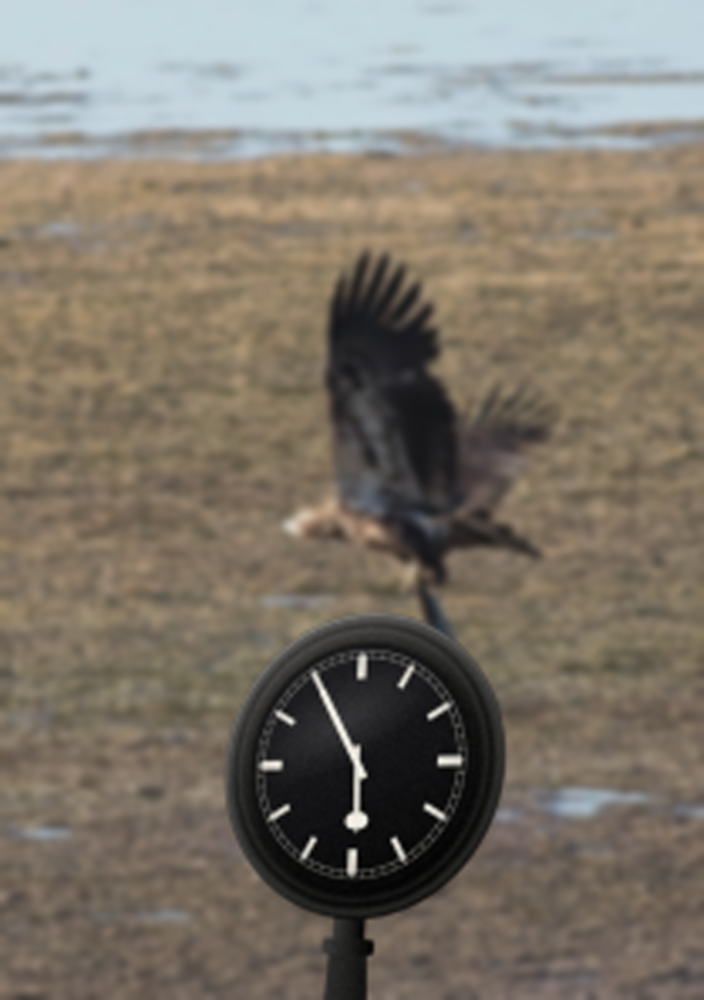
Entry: 5h55
